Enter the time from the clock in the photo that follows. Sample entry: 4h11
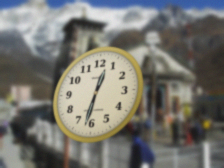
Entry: 12h32
